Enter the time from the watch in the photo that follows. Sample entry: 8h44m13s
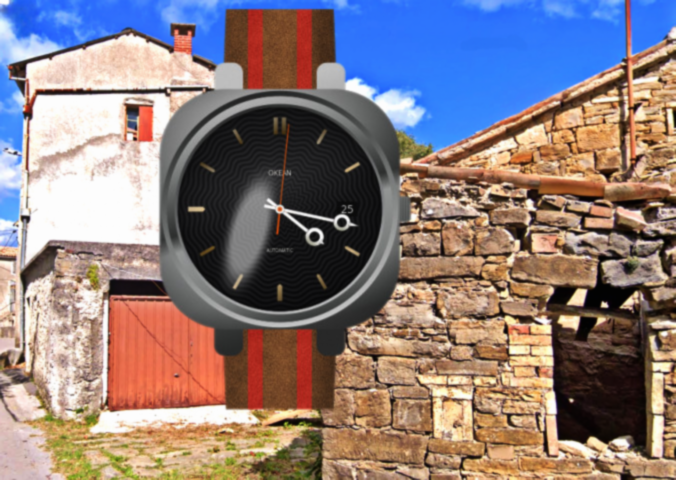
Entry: 4h17m01s
